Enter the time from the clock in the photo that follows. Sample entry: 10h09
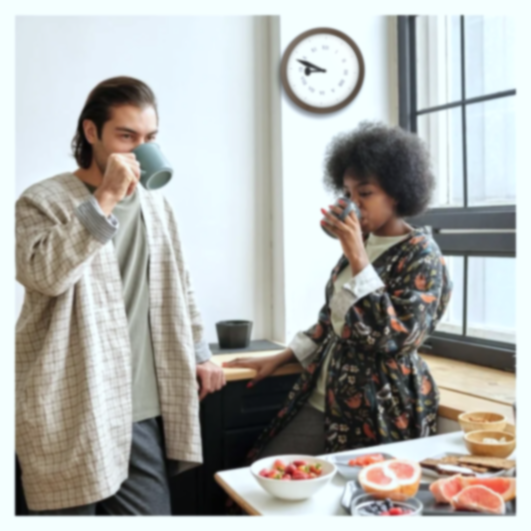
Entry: 8h48
